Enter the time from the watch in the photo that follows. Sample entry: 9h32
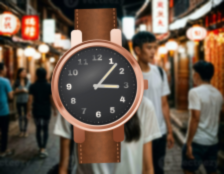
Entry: 3h07
